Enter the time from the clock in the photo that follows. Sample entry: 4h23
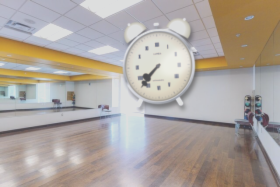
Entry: 7h37
